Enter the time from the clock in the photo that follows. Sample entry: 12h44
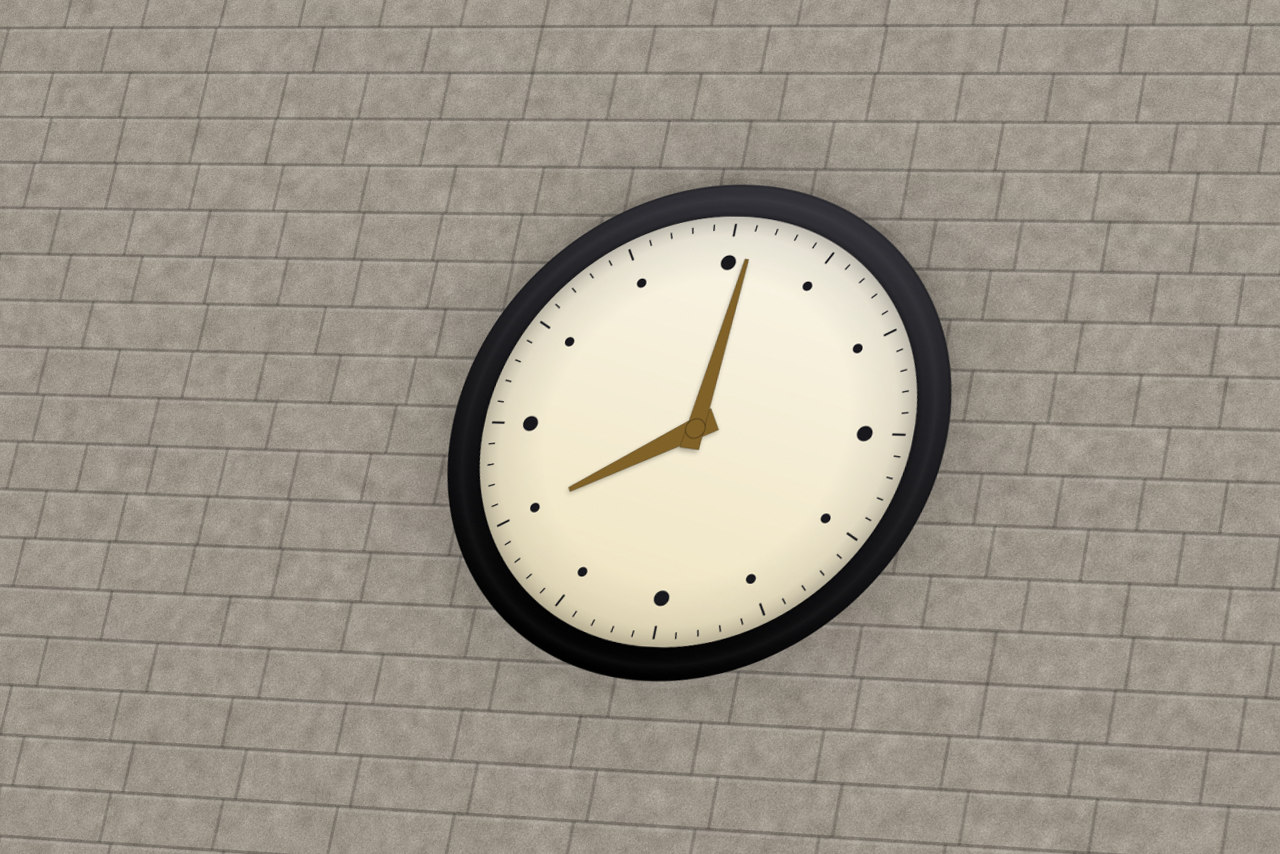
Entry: 8h01
